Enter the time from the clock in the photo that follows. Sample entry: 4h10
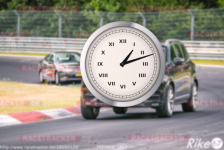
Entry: 1h12
